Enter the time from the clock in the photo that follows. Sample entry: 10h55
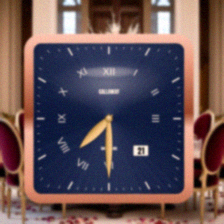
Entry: 7h30
